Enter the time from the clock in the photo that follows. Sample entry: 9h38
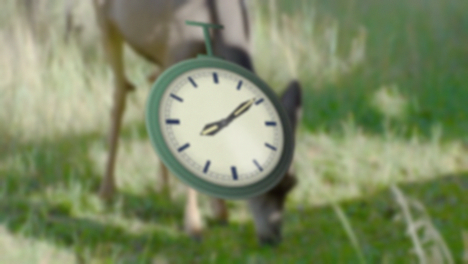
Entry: 8h09
